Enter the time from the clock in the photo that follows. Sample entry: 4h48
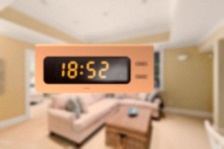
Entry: 18h52
